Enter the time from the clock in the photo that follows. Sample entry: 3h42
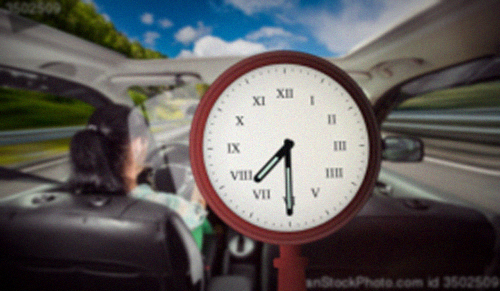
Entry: 7h30
